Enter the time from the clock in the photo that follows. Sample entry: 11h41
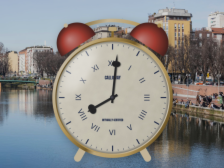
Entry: 8h01
